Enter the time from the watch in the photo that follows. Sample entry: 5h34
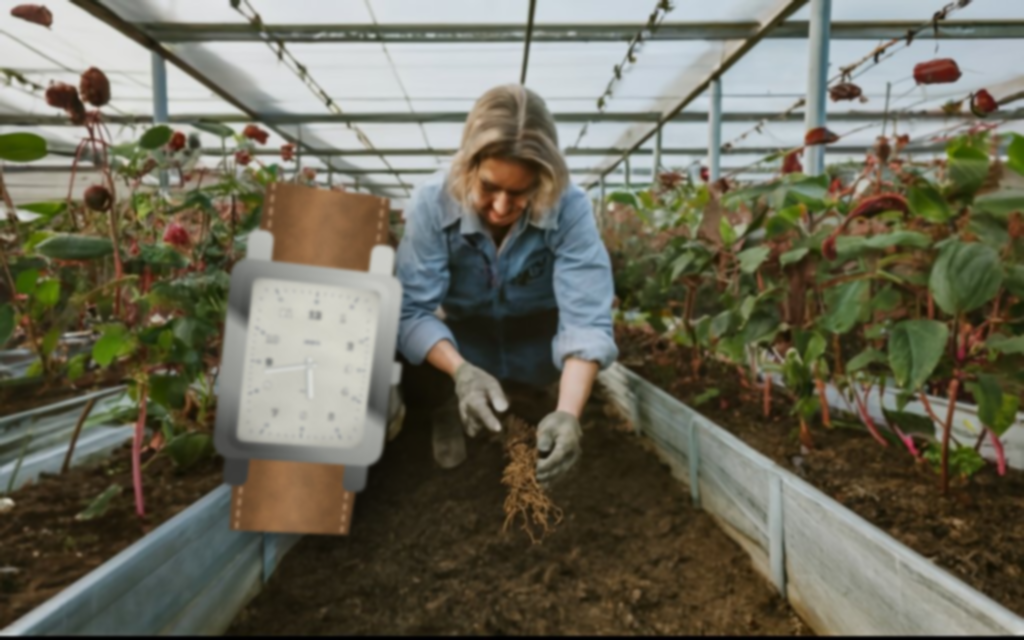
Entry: 5h43
